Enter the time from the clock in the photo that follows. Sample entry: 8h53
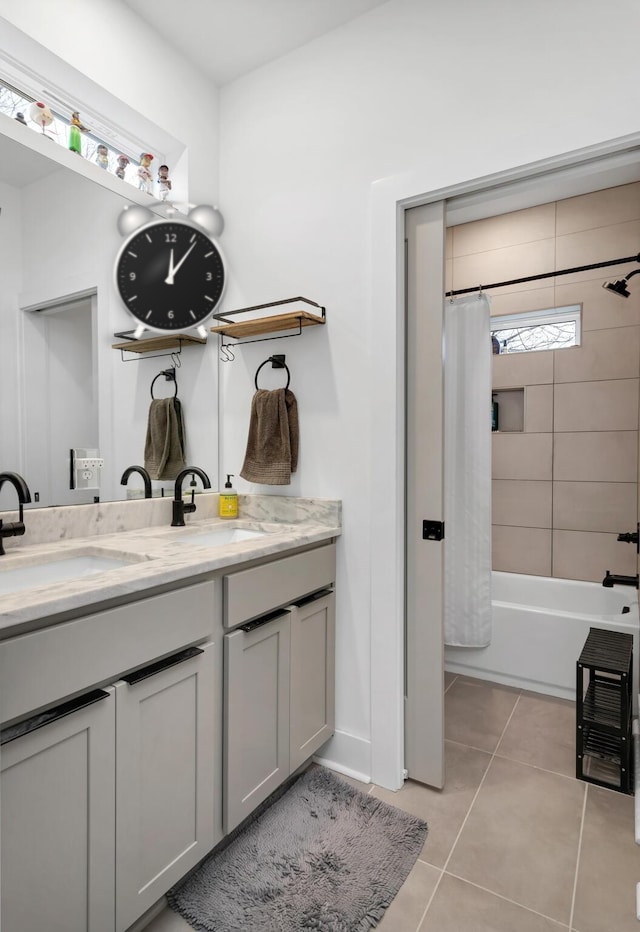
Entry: 12h06
